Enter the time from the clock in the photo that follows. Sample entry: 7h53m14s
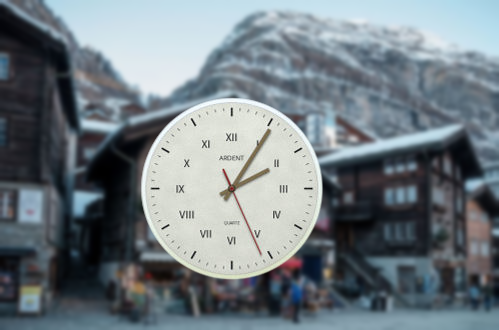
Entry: 2h05m26s
